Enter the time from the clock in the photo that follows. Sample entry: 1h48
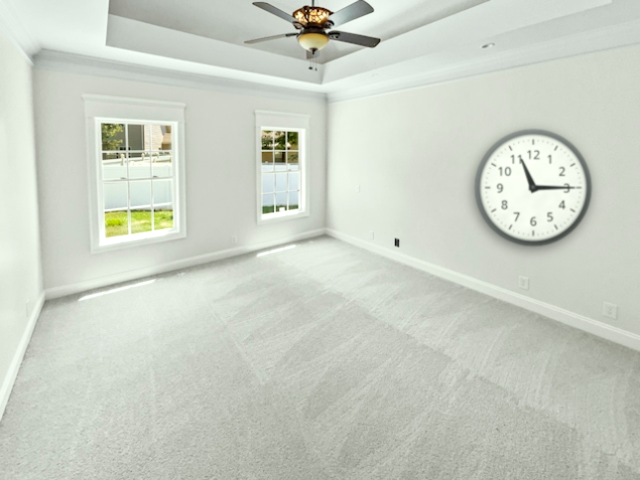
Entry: 11h15
